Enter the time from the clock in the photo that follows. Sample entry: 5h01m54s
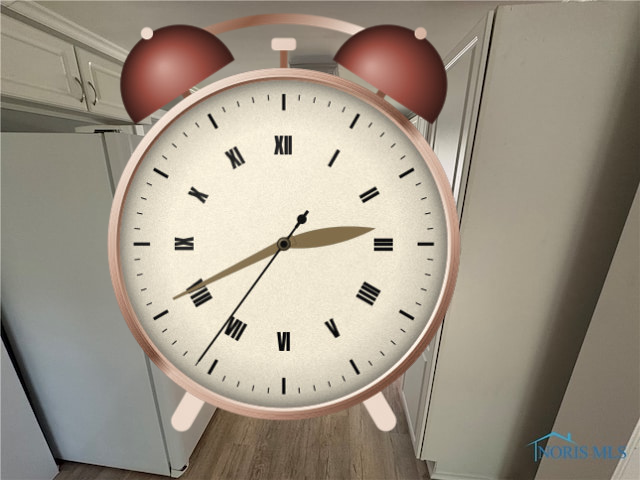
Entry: 2h40m36s
